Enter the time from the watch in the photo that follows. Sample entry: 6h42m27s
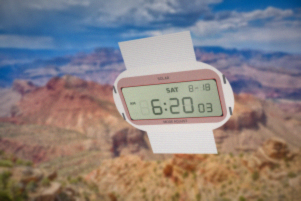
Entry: 6h20m03s
